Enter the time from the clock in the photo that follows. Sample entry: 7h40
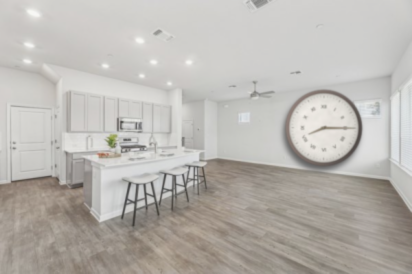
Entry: 8h15
